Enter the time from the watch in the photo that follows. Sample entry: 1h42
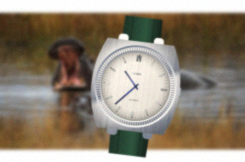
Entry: 10h37
